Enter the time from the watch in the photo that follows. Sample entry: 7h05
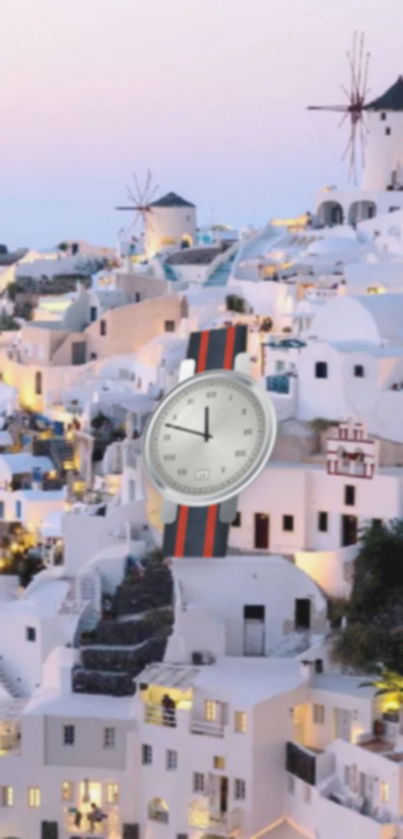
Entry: 11h48
